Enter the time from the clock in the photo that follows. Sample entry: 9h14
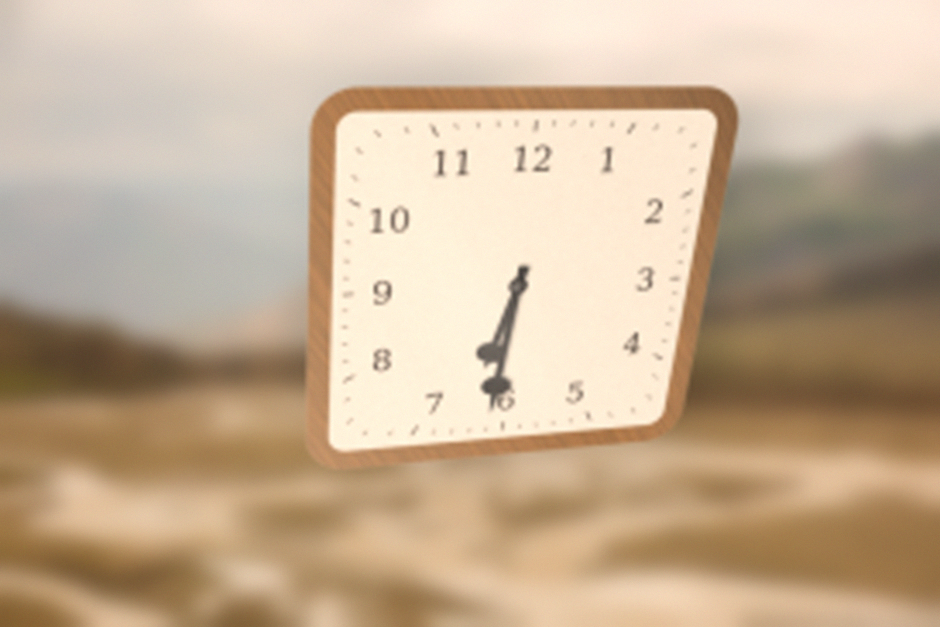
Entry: 6h31
